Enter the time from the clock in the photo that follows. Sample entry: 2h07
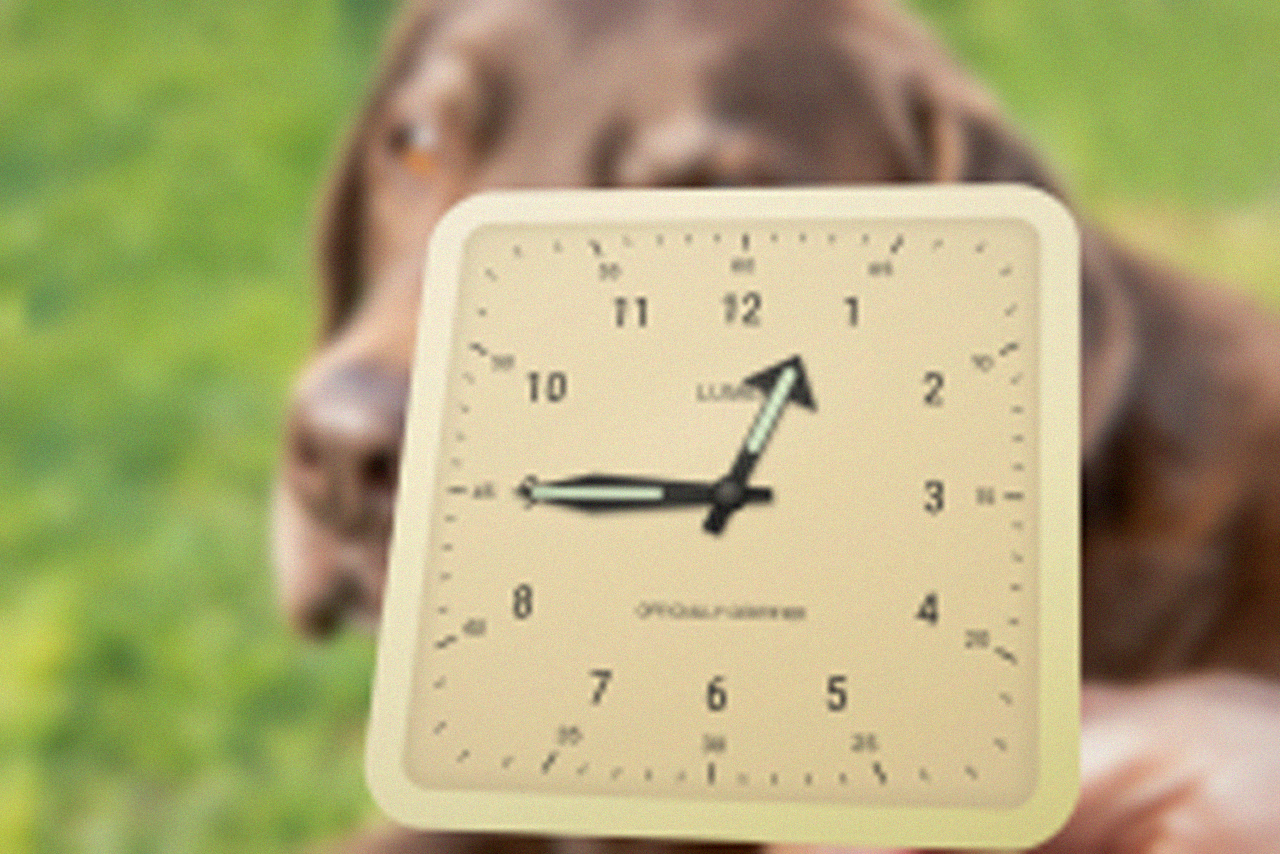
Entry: 12h45
